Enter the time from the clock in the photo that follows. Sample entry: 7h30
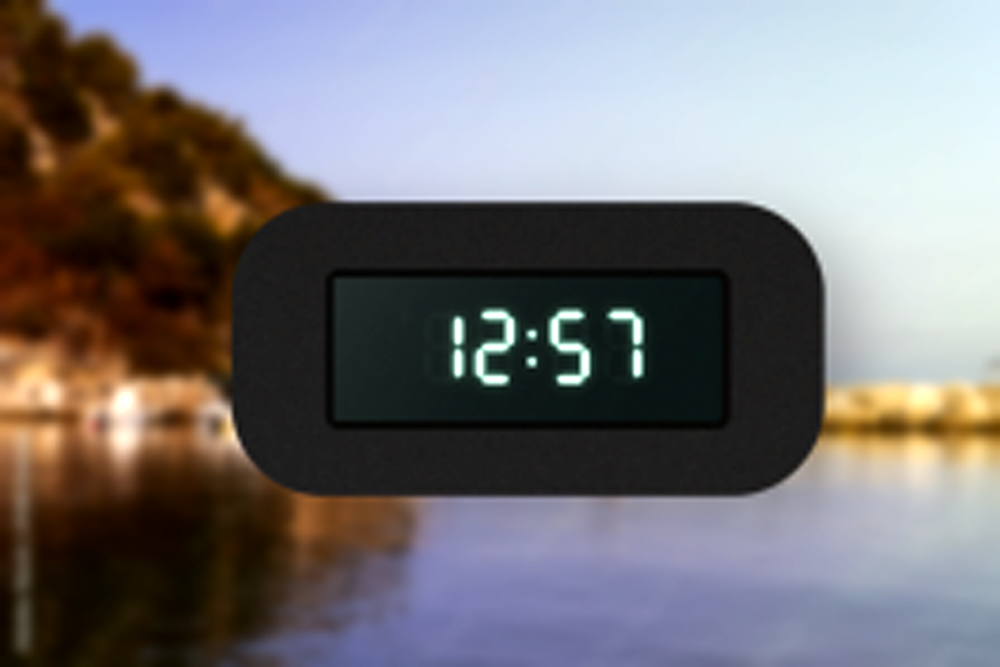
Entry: 12h57
